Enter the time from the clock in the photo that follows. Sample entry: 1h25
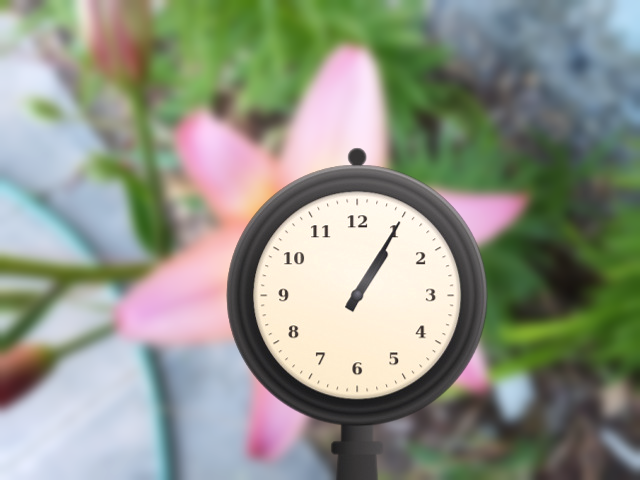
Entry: 1h05
